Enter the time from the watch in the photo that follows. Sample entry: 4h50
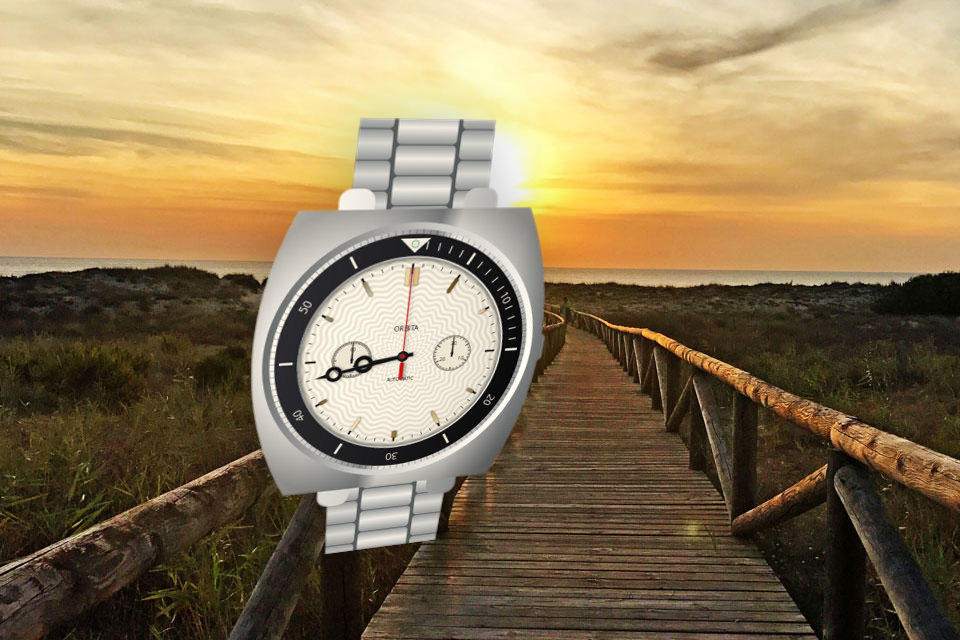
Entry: 8h43
